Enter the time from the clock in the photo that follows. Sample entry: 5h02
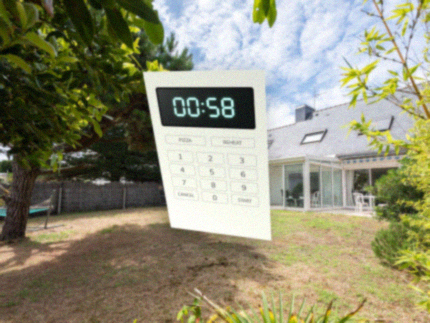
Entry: 0h58
